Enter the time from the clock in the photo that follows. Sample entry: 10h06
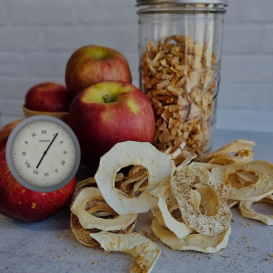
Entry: 7h06
